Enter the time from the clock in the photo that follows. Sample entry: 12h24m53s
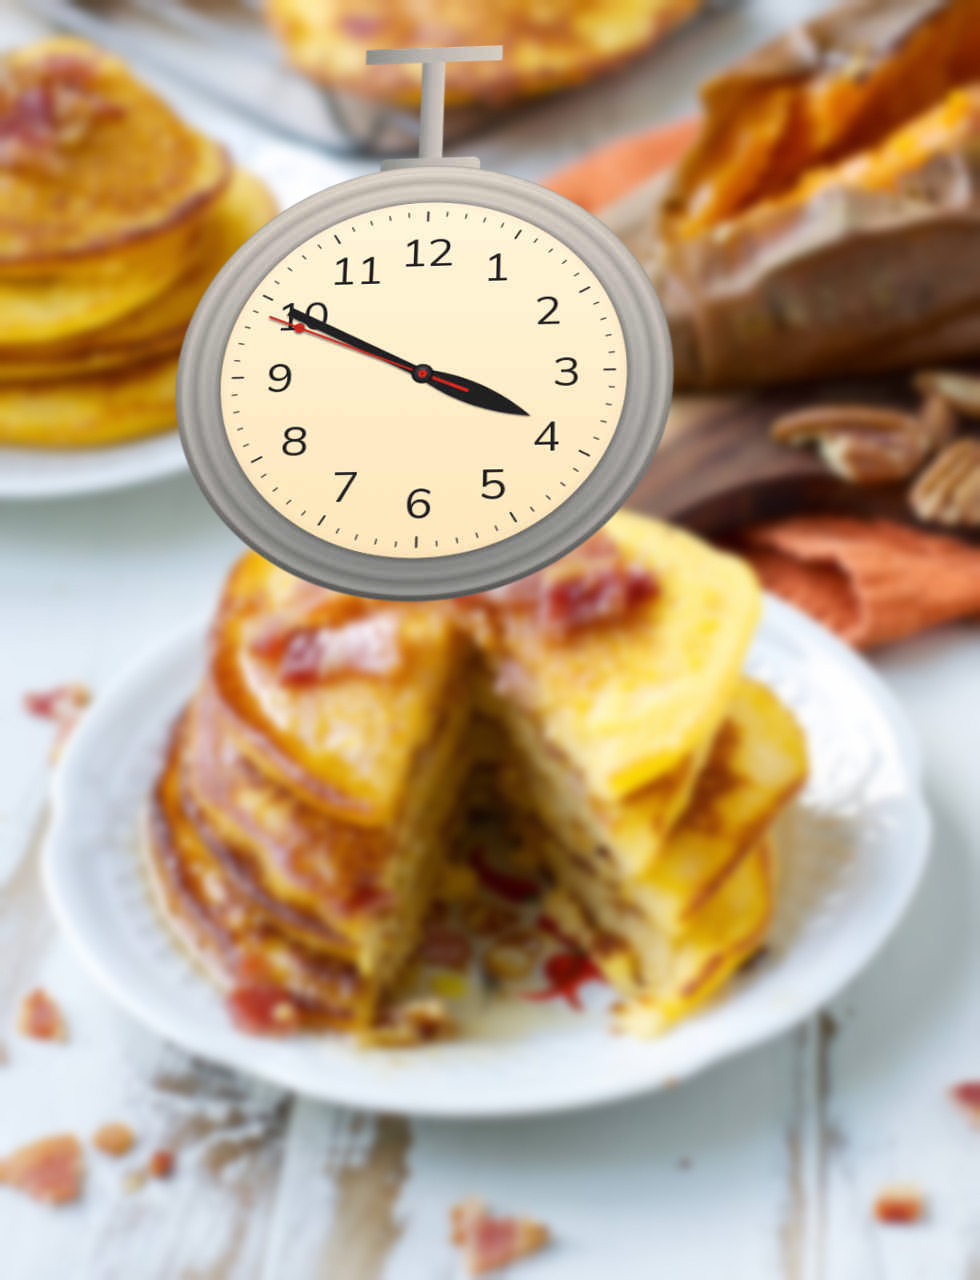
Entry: 3h49m49s
